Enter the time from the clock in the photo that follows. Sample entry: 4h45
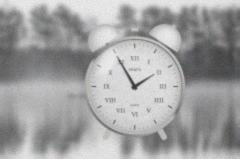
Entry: 1h55
